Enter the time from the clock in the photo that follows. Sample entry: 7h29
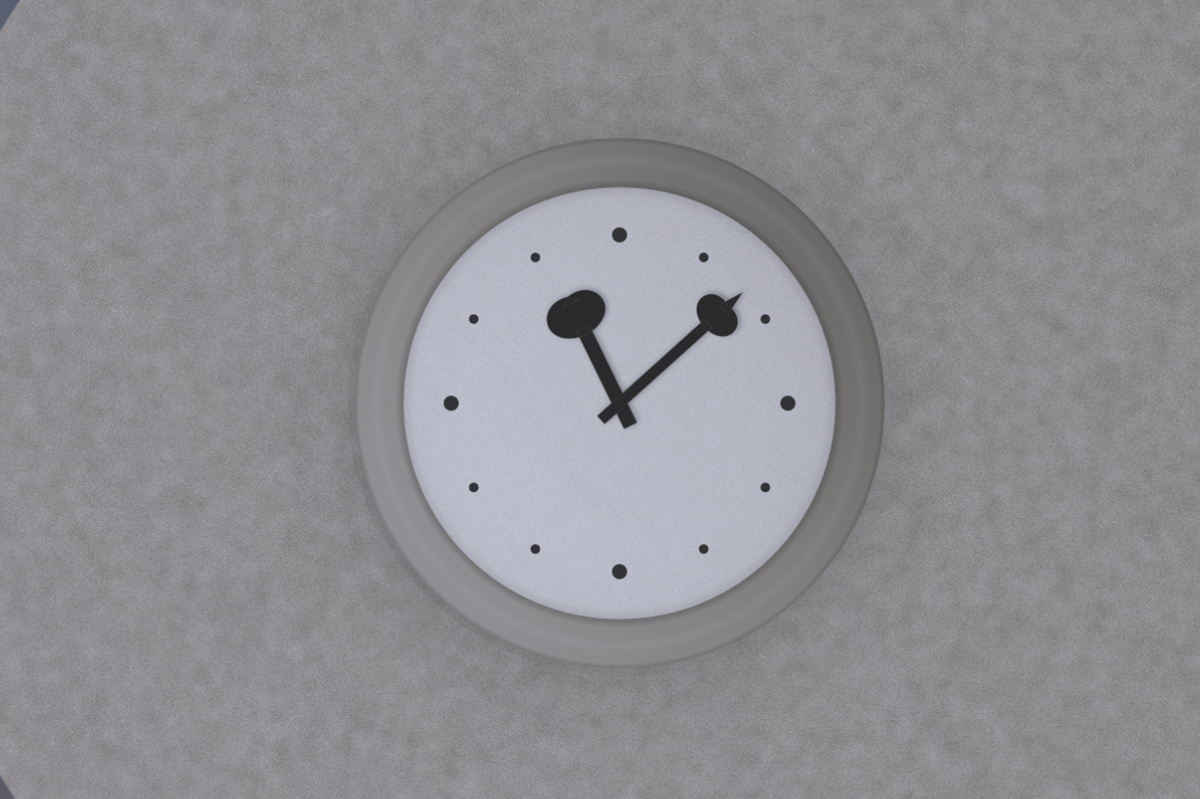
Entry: 11h08
